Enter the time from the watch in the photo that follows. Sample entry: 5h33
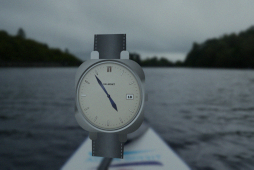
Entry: 4h54
